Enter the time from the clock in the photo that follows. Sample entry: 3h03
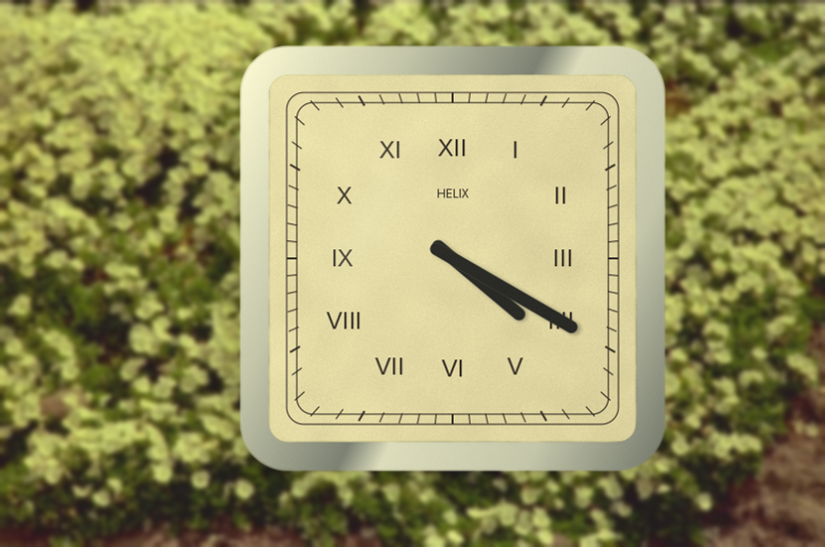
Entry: 4h20
